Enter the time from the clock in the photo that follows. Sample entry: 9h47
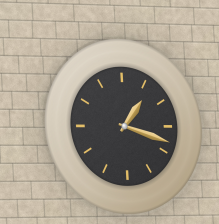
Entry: 1h18
